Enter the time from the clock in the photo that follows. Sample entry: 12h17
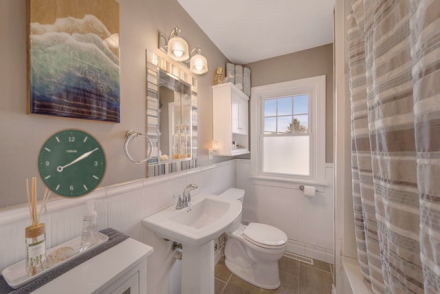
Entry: 8h10
